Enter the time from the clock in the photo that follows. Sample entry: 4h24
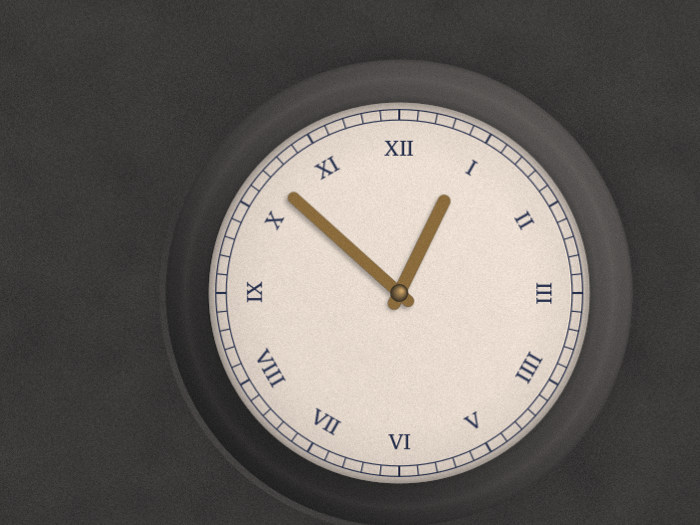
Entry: 12h52
